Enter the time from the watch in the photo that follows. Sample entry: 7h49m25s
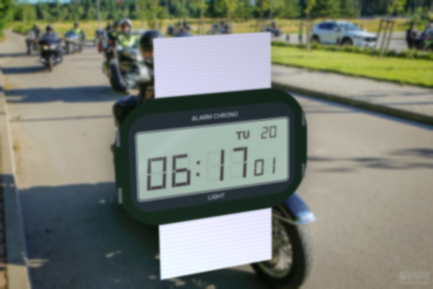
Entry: 6h17m01s
